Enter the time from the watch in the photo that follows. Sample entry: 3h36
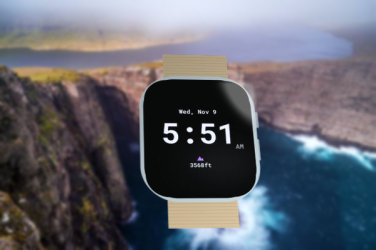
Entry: 5h51
